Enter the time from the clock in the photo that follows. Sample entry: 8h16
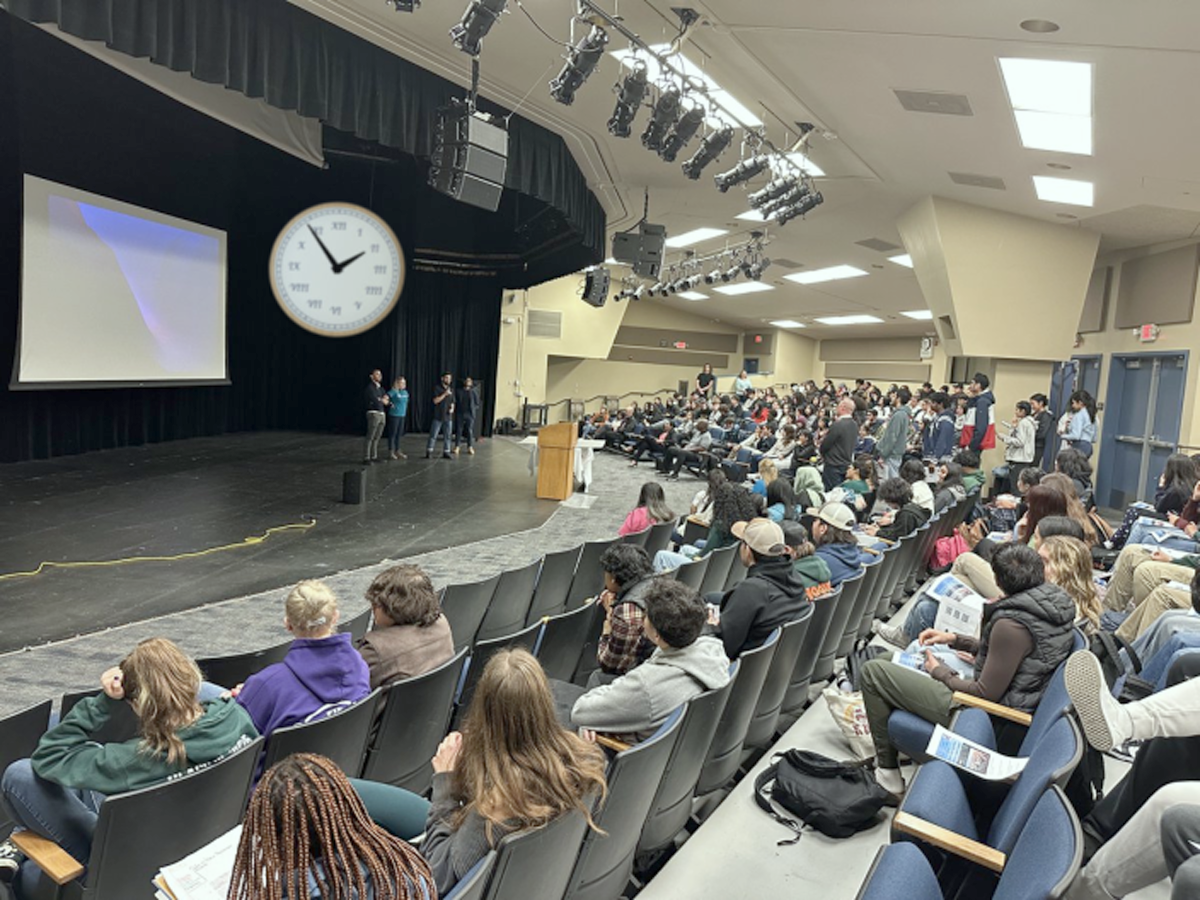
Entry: 1h54
